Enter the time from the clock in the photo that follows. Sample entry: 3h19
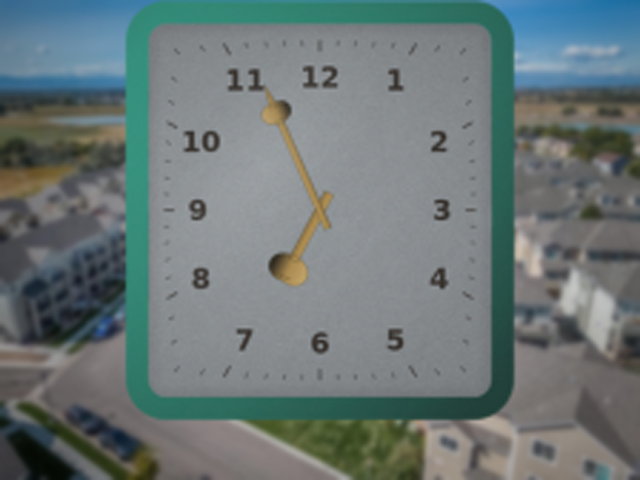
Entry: 6h56
